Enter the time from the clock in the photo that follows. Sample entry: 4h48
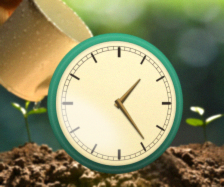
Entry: 1h24
